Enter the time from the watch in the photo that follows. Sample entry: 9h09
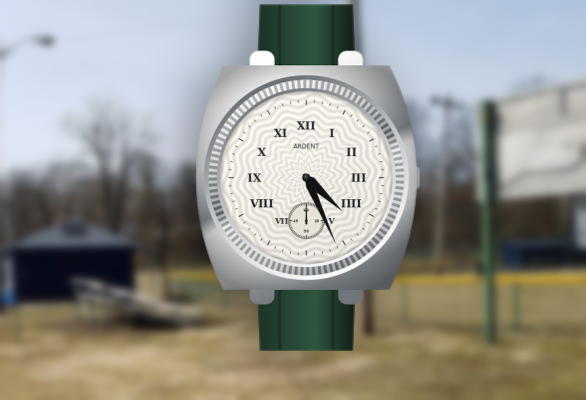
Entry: 4h26
